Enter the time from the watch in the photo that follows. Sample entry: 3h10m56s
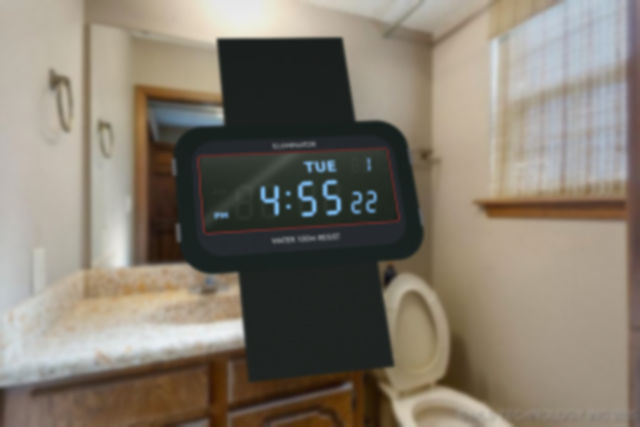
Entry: 4h55m22s
